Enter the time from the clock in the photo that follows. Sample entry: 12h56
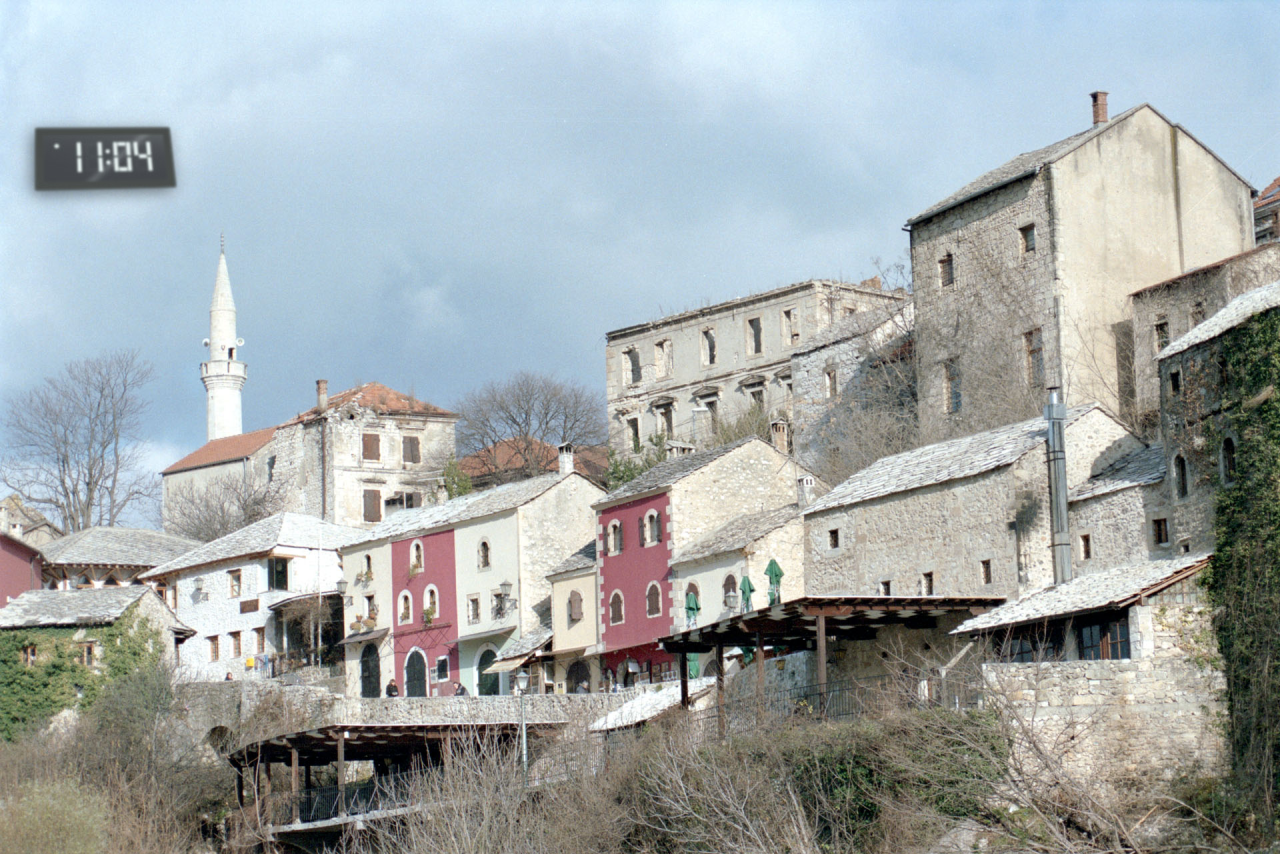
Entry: 11h04
